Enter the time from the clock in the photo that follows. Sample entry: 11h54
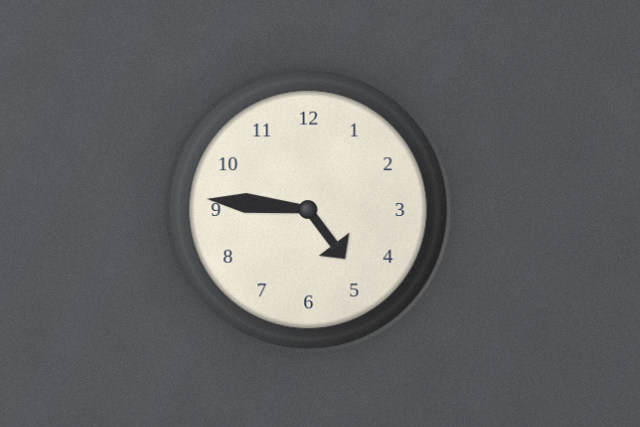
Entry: 4h46
